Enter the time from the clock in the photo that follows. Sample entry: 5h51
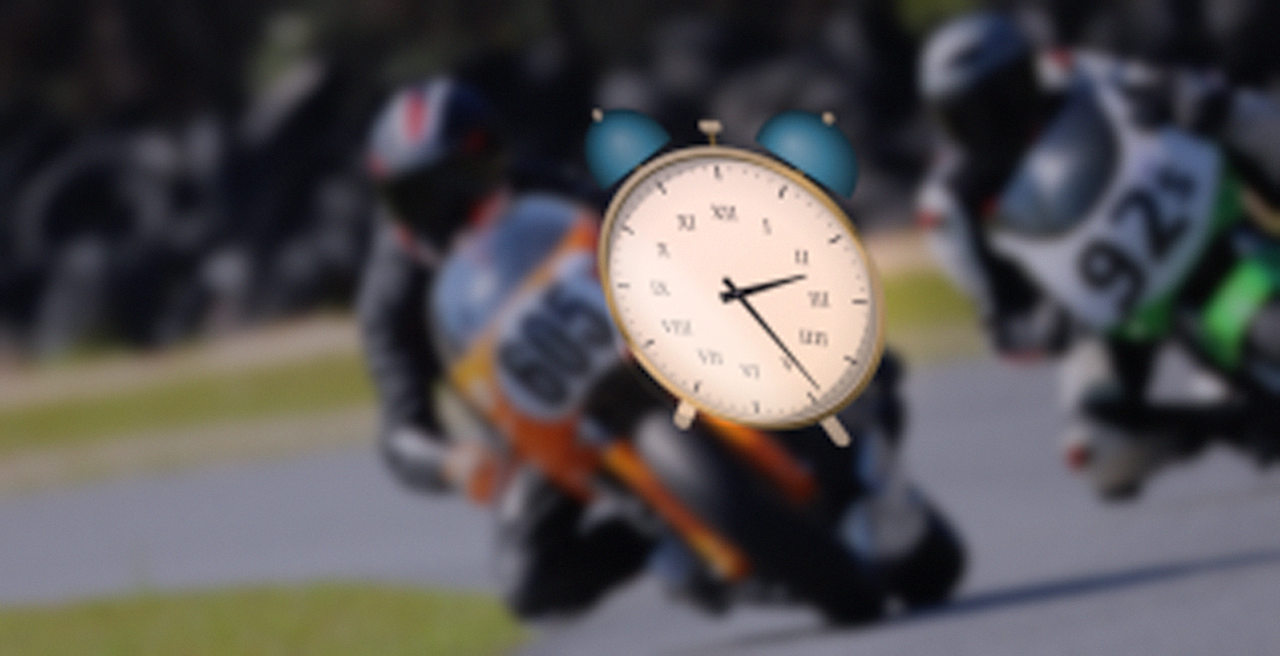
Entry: 2h24
